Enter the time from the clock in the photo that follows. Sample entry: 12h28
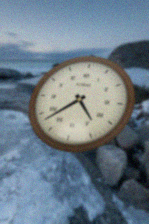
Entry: 4h38
